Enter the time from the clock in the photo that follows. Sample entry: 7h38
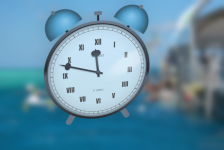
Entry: 11h48
